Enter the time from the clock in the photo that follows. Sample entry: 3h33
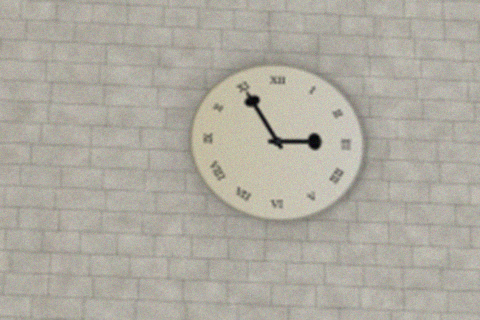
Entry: 2h55
